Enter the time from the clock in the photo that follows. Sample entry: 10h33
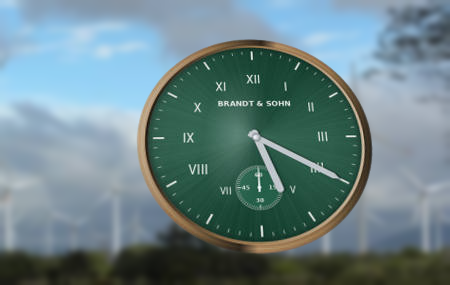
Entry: 5h20
